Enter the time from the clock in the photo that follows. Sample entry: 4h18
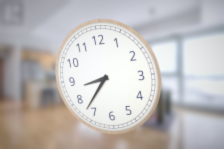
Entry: 8h37
